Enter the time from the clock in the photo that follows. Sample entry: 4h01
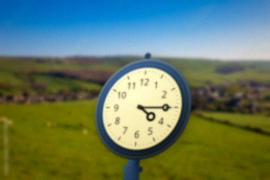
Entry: 4h15
